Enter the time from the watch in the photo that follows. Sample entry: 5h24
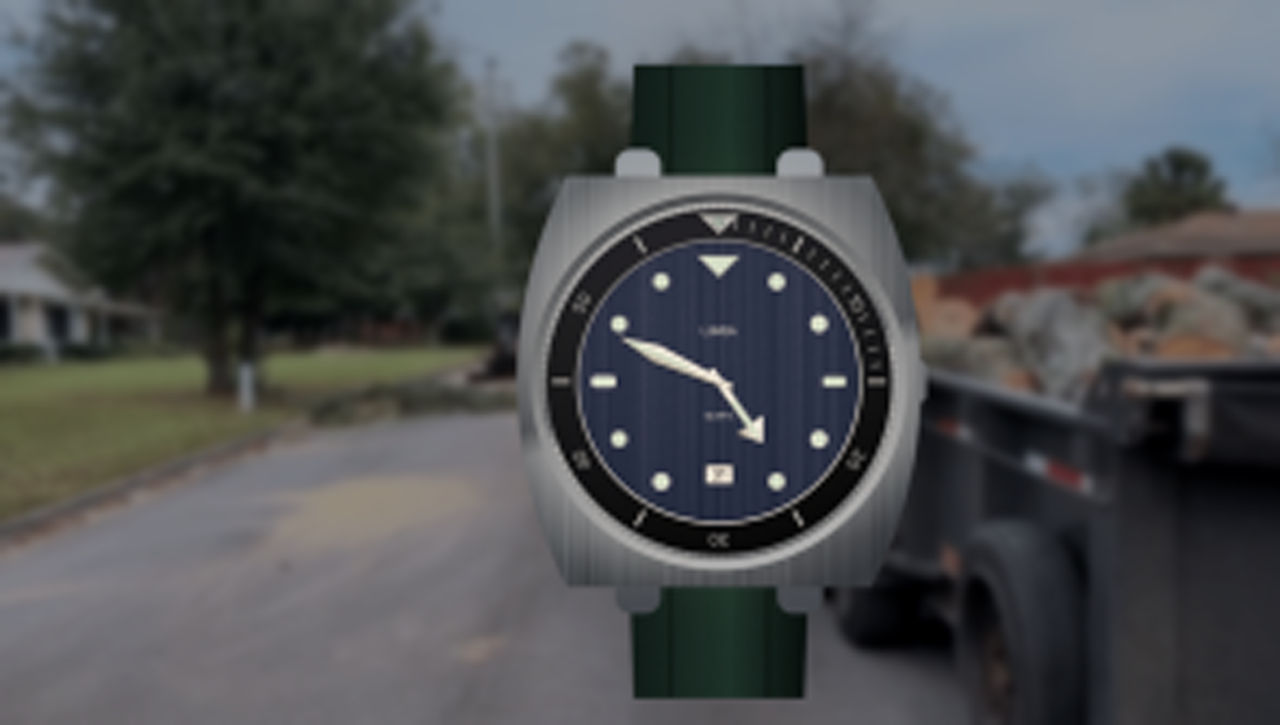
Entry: 4h49
